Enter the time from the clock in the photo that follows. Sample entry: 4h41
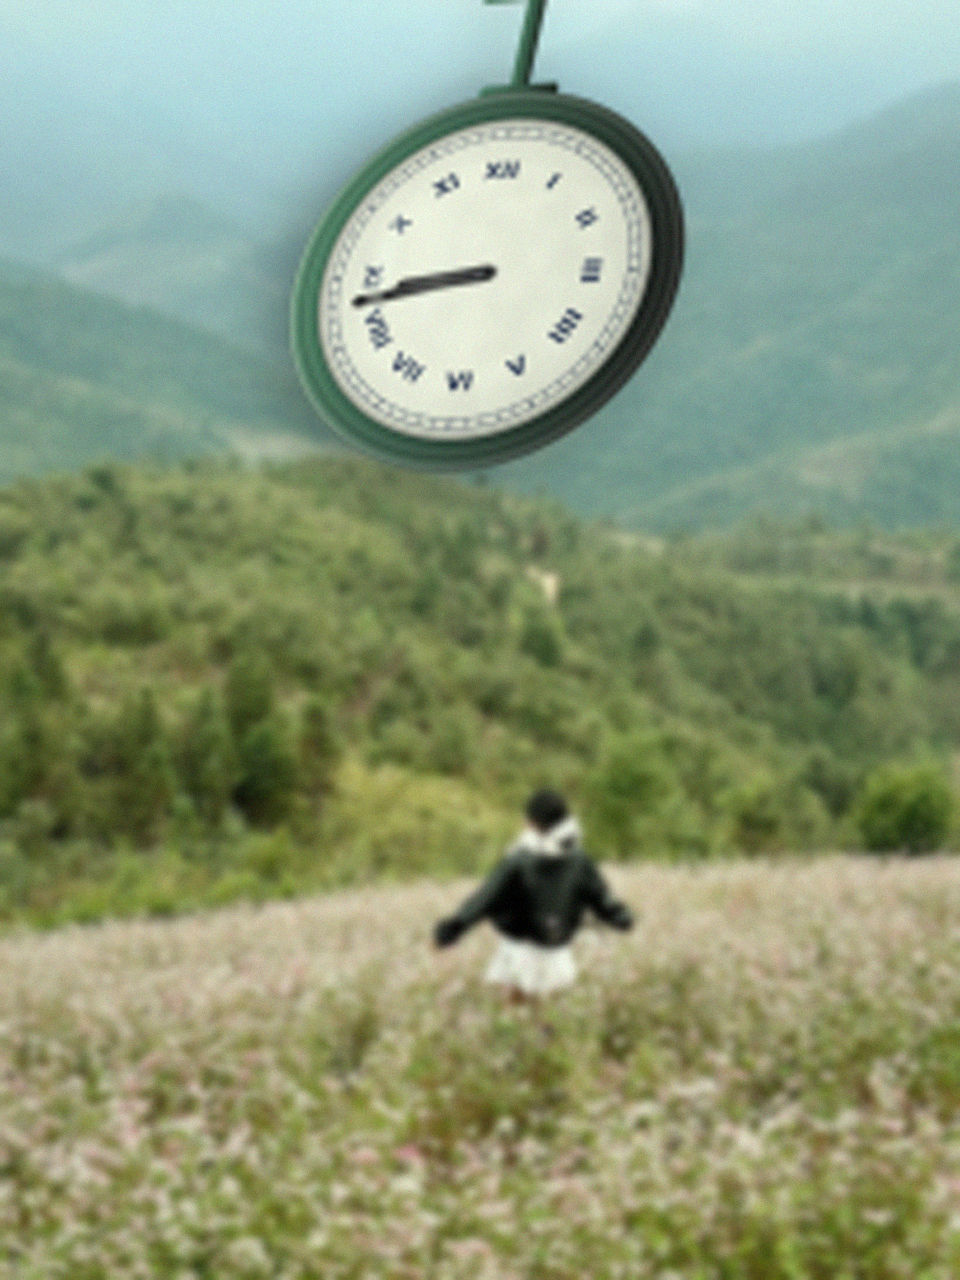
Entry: 8h43
